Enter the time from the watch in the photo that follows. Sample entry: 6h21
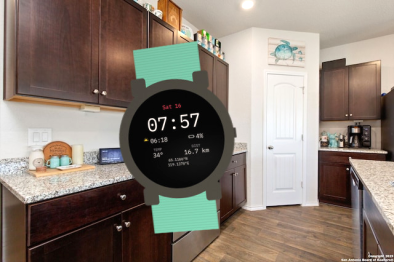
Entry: 7h57
